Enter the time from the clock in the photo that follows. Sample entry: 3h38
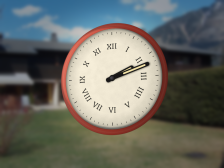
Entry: 2h12
